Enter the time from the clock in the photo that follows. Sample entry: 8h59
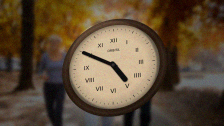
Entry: 4h50
